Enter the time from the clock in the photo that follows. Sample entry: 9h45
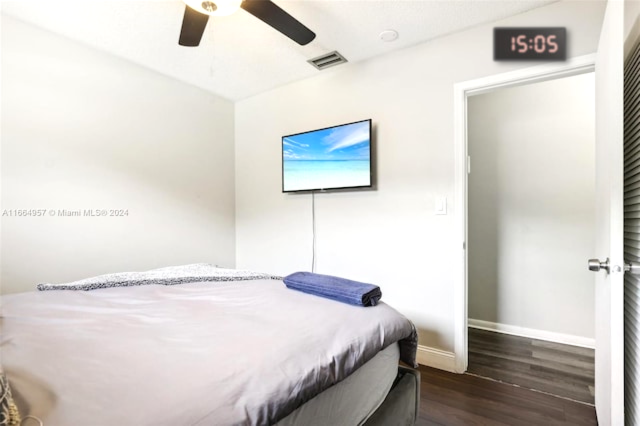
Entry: 15h05
